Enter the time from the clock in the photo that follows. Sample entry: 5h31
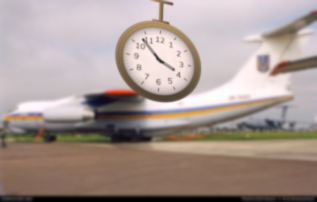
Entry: 3h53
